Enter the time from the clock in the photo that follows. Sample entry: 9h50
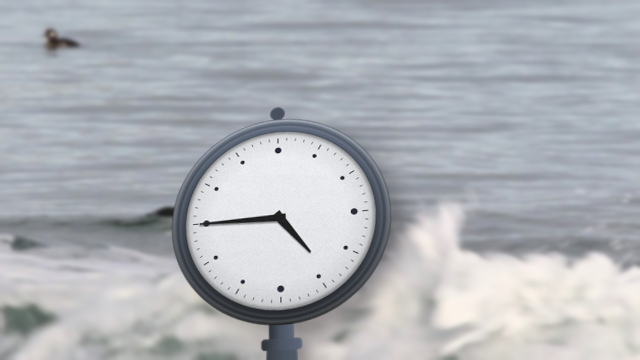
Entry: 4h45
